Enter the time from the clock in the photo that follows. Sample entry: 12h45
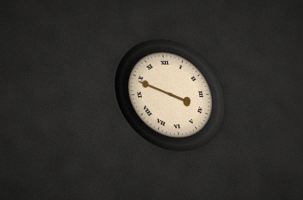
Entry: 3h49
